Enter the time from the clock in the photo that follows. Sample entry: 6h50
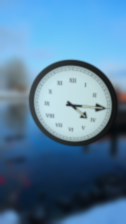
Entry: 4h15
